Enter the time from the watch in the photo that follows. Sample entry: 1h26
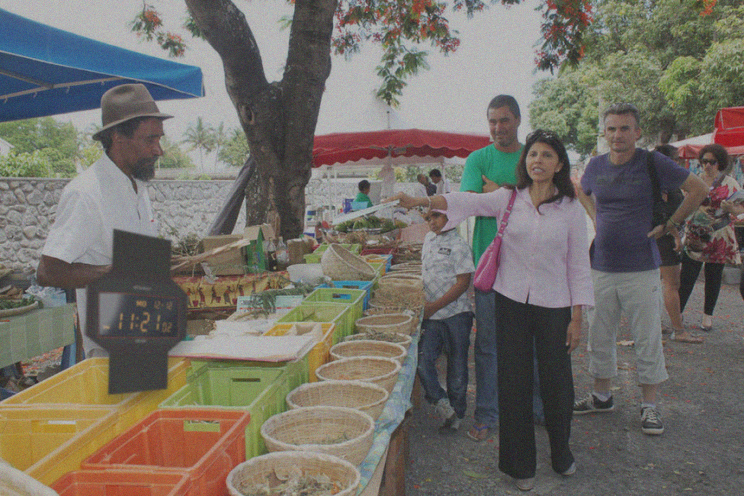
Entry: 11h21
